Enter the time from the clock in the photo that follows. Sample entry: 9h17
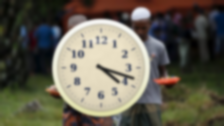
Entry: 4h18
